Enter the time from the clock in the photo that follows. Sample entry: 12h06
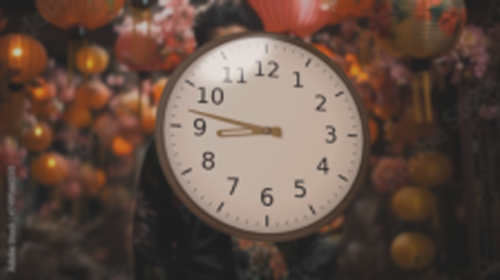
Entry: 8h47
